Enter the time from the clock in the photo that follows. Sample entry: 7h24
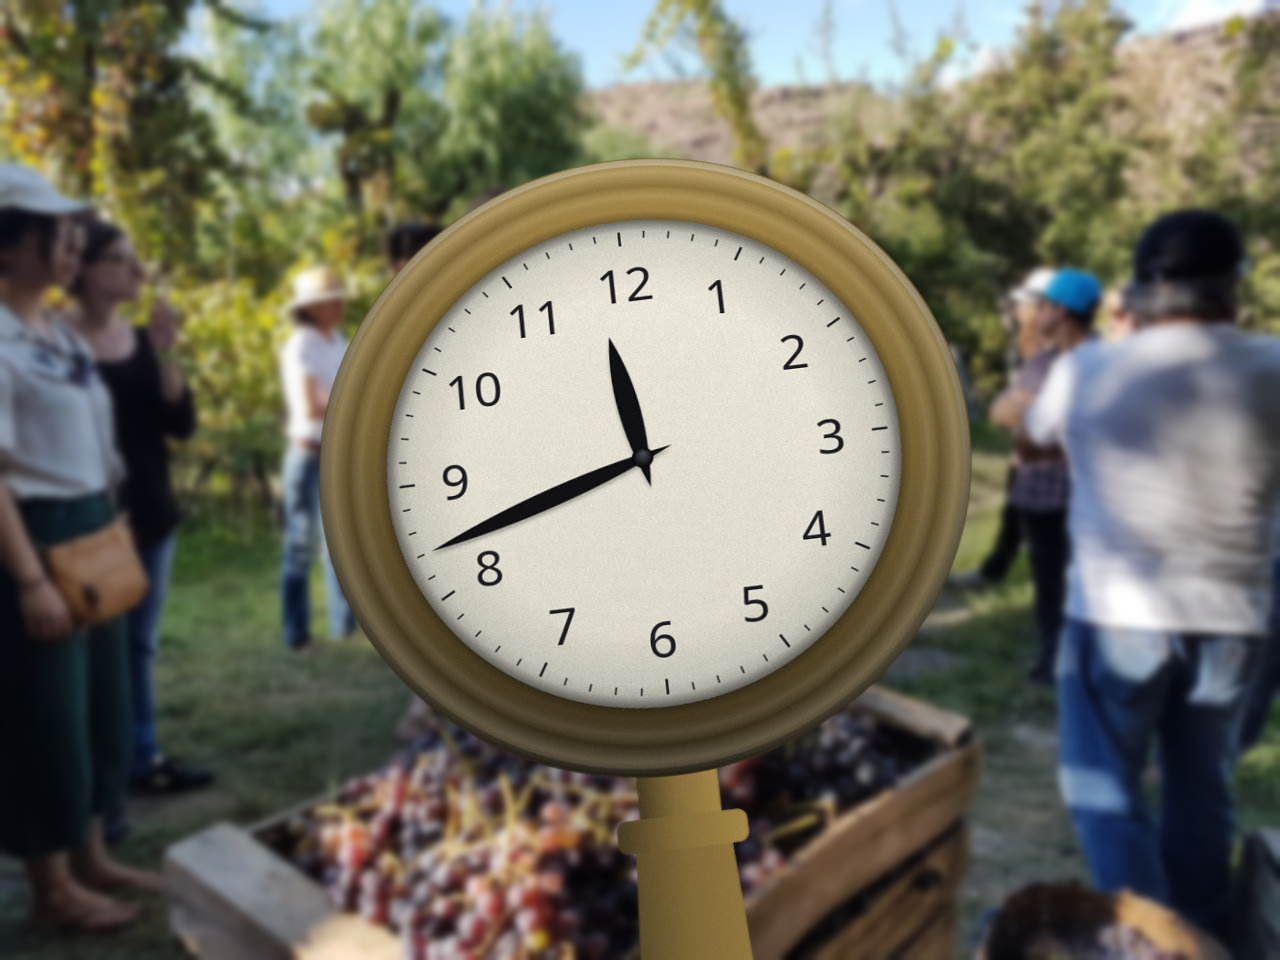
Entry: 11h42
